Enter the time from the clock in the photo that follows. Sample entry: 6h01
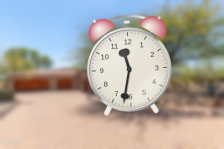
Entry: 11h32
